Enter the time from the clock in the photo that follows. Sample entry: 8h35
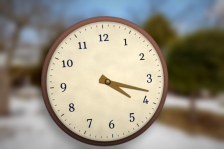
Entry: 4h18
